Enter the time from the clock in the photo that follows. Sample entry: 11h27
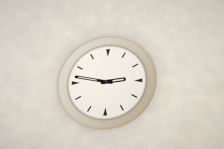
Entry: 2h47
